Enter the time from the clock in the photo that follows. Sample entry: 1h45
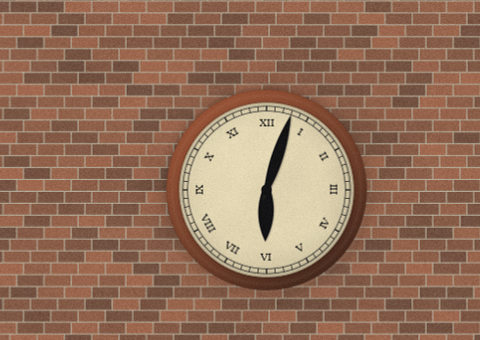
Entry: 6h03
